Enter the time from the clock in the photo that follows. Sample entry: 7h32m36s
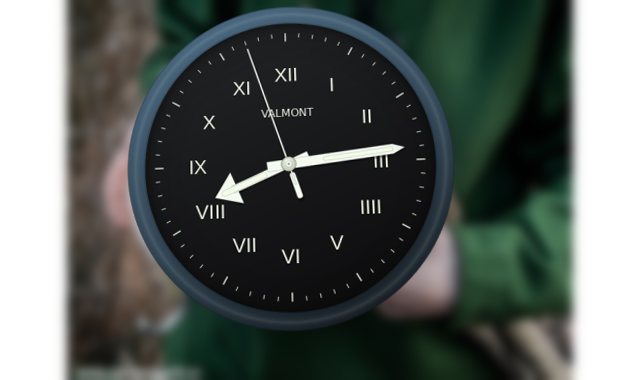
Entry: 8h13m57s
